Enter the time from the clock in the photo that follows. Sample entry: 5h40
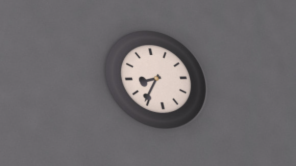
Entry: 8h36
